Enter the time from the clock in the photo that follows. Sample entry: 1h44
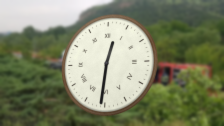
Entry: 12h31
